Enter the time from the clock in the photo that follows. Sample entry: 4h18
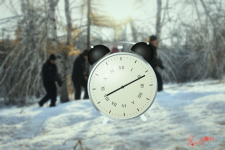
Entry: 8h11
